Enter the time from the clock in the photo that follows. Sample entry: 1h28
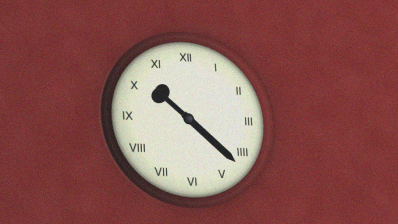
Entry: 10h22
